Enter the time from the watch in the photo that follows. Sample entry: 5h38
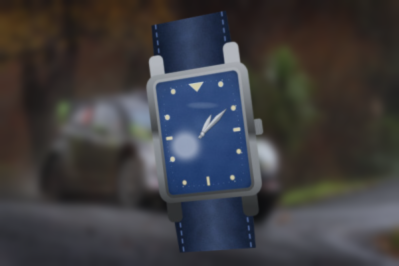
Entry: 1h09
